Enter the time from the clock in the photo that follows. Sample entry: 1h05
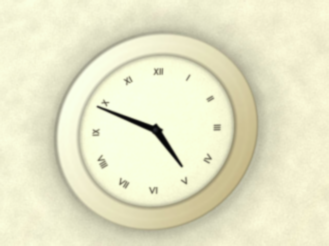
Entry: 4h49
